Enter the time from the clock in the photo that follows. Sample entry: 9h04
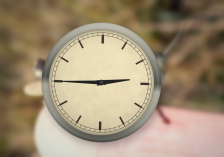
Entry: 2h45
